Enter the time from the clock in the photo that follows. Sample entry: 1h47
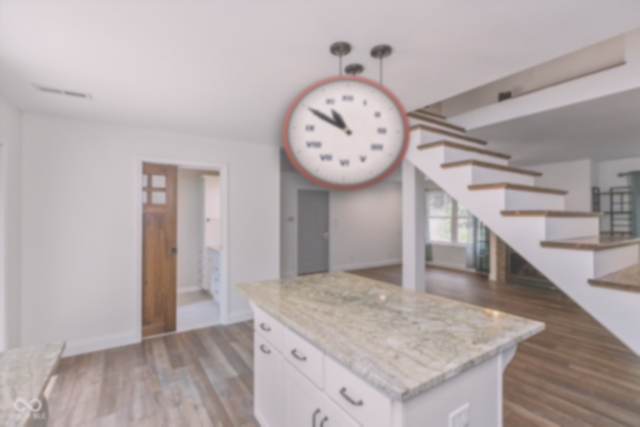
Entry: 10h50
